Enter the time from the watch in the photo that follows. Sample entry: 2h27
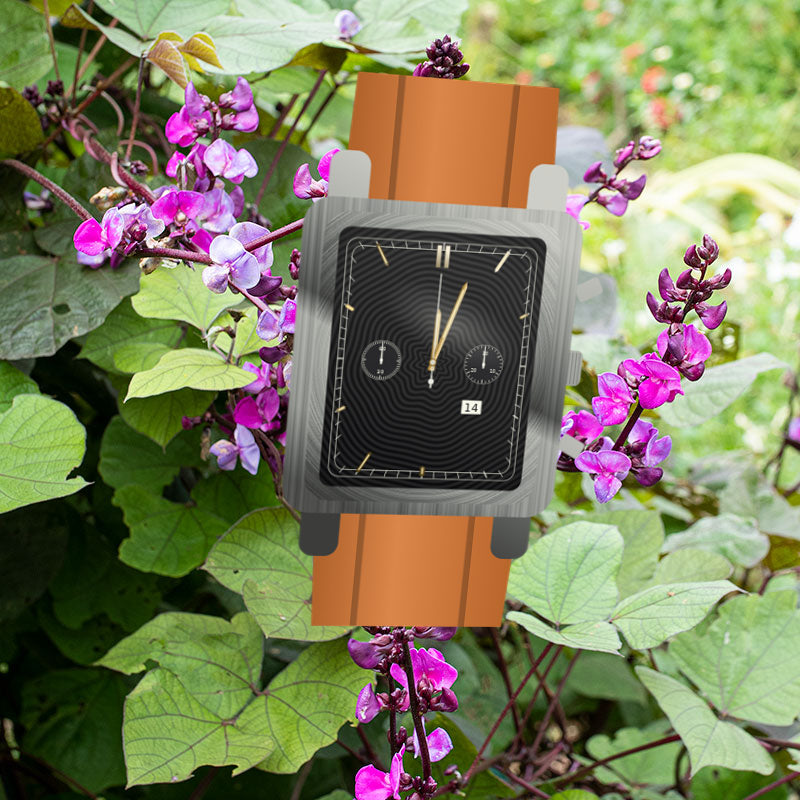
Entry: 12h03
